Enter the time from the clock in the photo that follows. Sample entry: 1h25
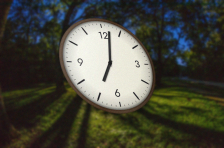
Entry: 7h02
